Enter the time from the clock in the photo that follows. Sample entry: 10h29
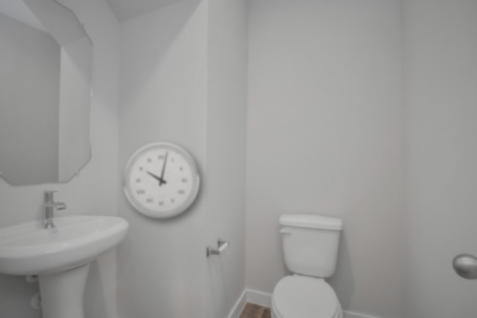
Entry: 10h02
